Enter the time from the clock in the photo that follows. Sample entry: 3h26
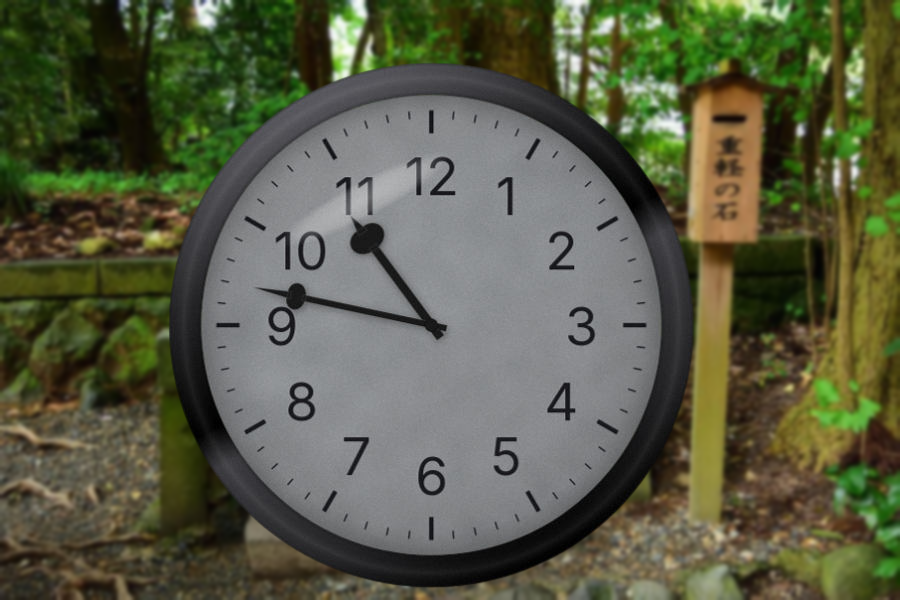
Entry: 10h47
